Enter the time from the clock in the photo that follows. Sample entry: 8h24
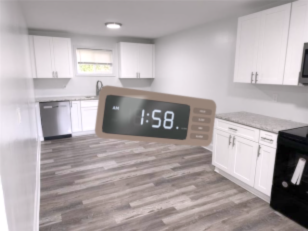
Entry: 1h58
